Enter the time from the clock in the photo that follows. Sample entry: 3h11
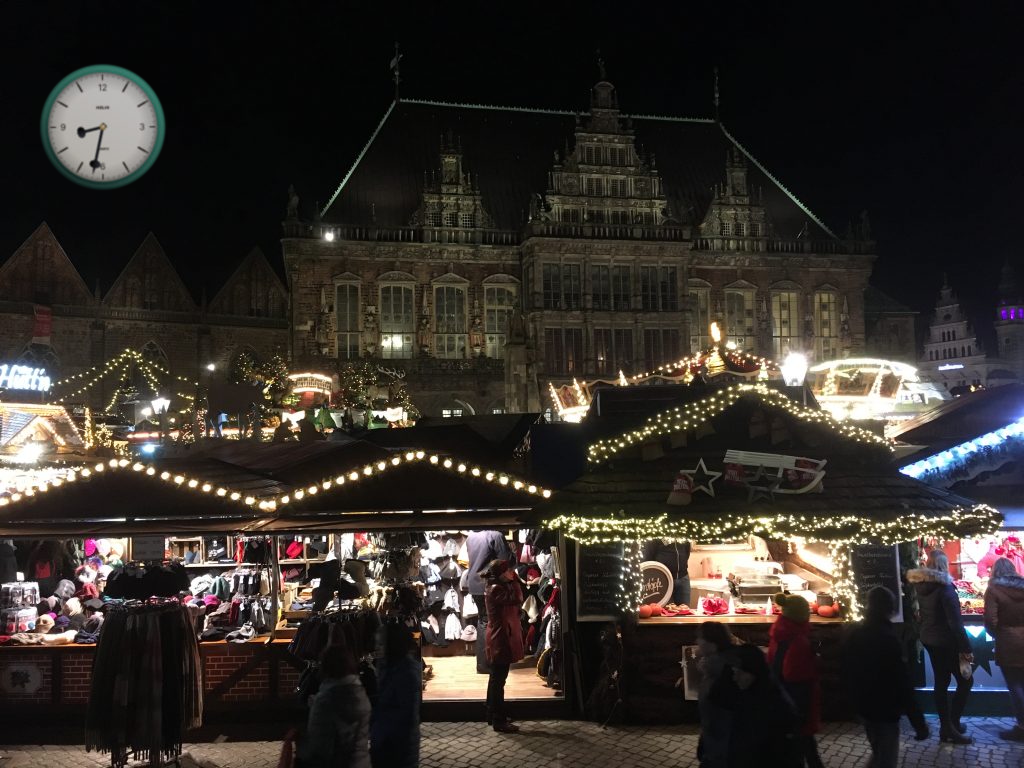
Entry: 8h32
